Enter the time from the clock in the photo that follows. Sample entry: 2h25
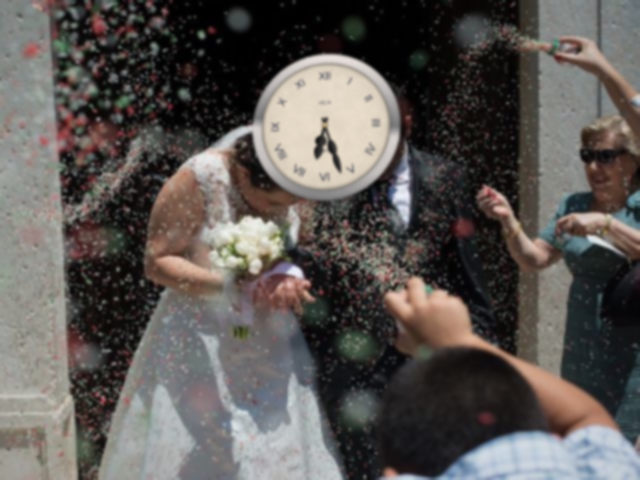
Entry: 6h27
